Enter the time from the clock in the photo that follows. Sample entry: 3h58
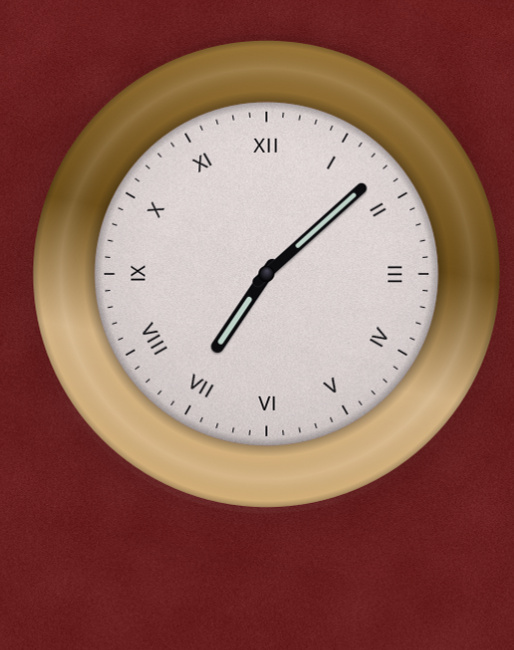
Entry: 7h08
